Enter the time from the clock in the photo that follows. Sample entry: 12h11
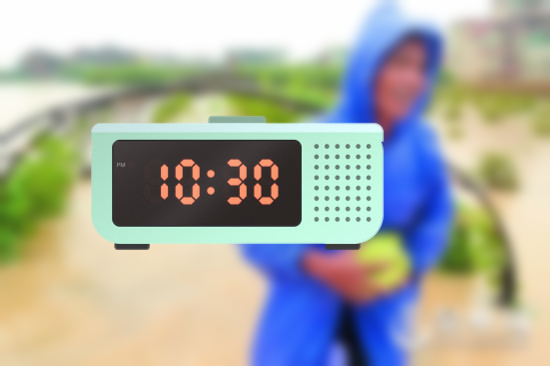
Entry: 10h30
